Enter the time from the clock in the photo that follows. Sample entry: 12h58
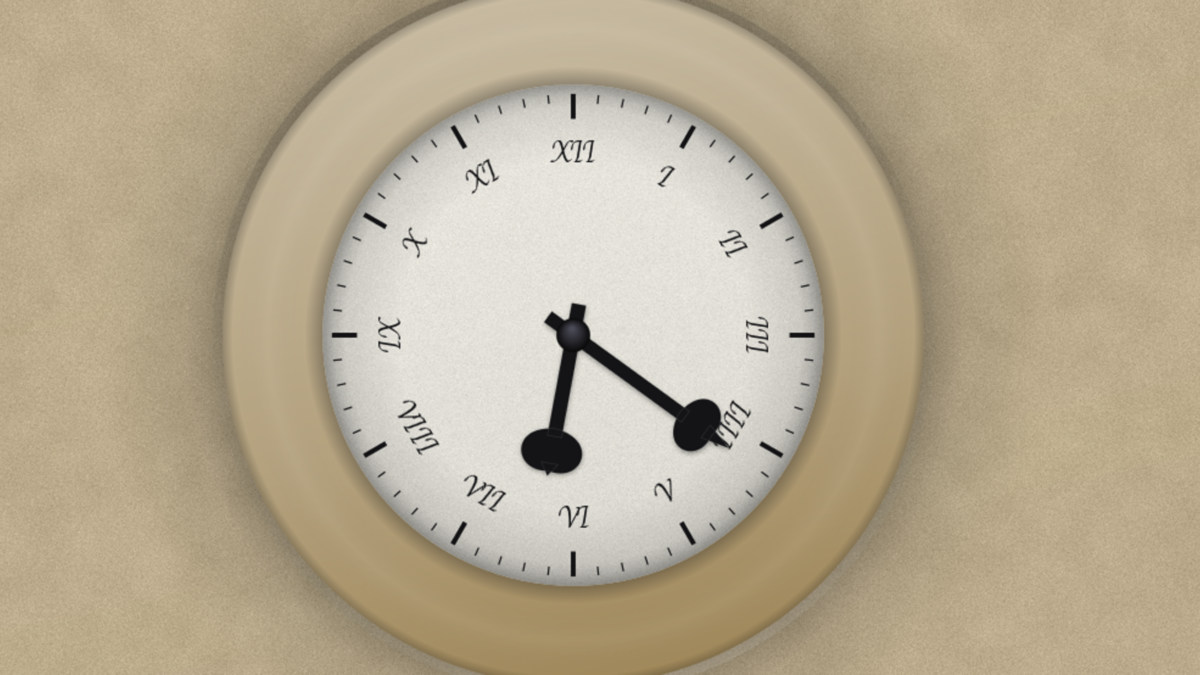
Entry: 6h21
